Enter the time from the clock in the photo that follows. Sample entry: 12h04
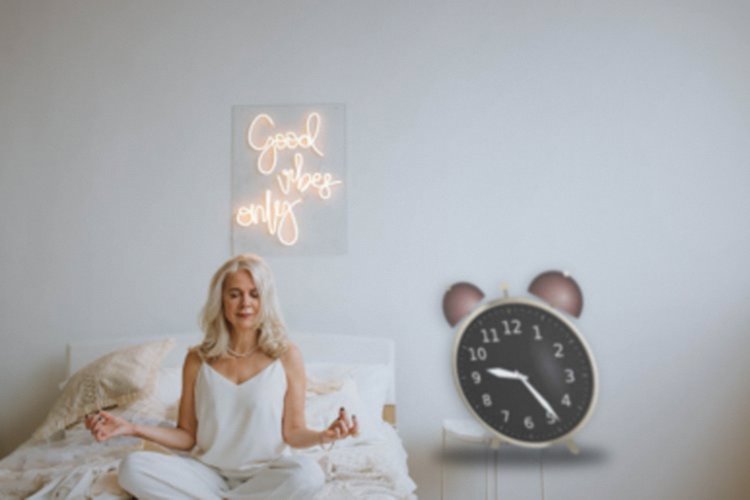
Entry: 9h24
